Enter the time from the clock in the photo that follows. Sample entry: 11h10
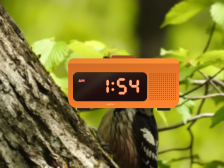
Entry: 1h54
